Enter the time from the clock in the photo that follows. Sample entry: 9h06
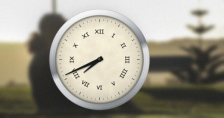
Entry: 7h41
